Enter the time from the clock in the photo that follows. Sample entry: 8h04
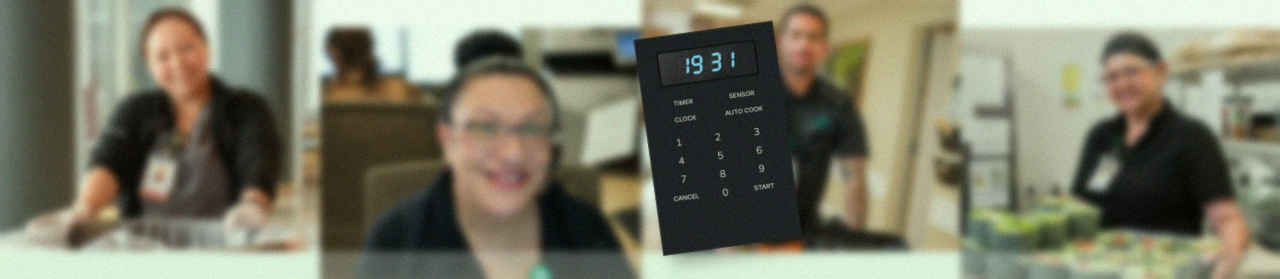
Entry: 19h31
